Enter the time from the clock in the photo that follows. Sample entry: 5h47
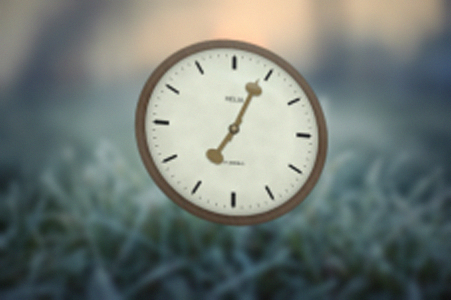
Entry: 7h04
